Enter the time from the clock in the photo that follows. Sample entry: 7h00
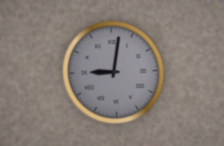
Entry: 9h02
